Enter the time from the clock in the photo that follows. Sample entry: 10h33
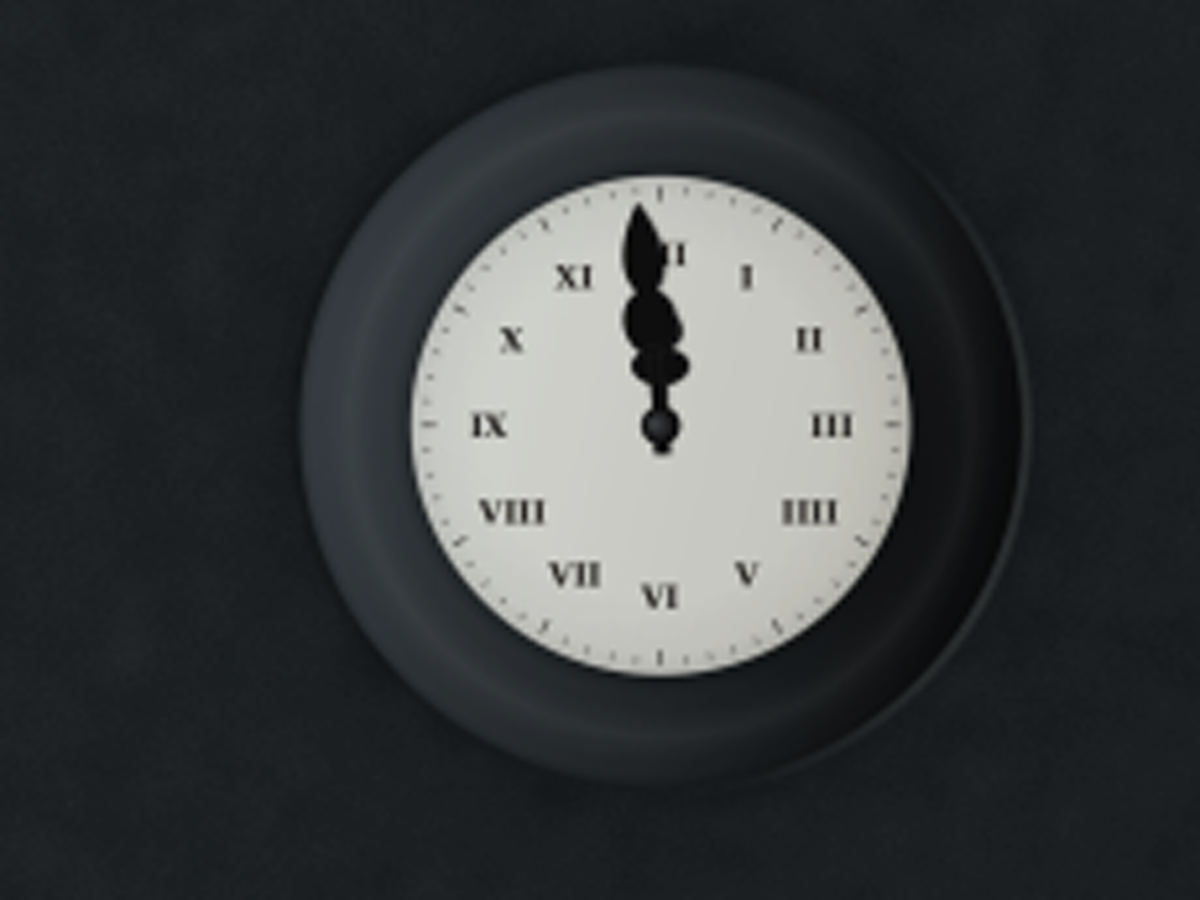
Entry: 11h59
